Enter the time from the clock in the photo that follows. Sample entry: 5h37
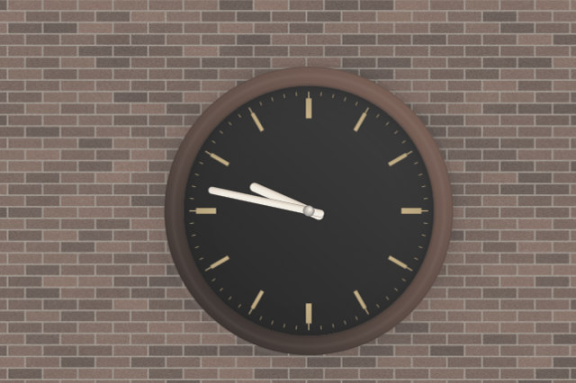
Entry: 9h47
